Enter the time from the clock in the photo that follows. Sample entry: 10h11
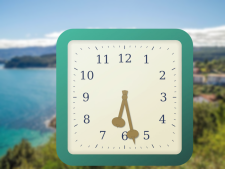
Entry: 6h28
